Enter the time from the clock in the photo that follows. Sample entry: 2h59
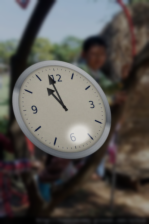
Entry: 10h58
